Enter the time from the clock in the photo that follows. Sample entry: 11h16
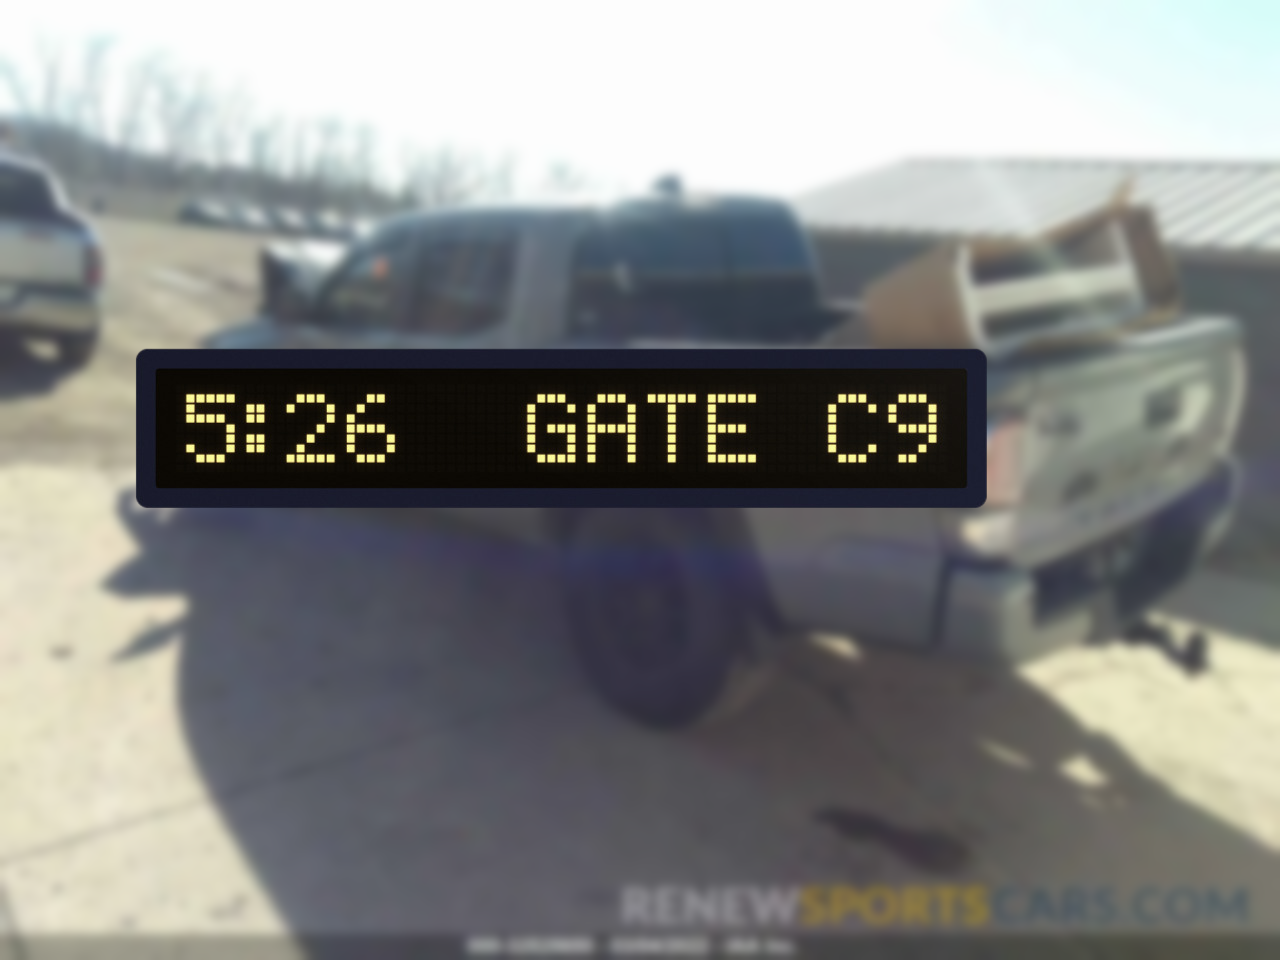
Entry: 5h26
